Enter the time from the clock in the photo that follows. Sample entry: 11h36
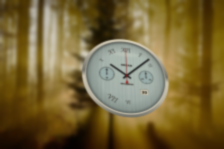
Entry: 10h08
